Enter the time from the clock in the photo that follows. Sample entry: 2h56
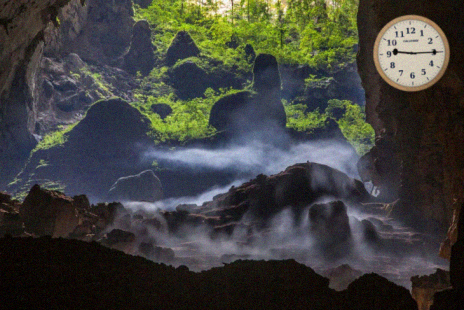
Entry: 9h15
